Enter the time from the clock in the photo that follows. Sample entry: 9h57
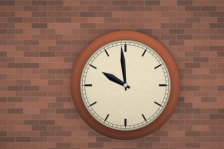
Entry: 9h59
